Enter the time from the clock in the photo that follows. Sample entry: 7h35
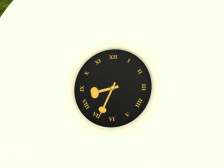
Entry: 8h34
